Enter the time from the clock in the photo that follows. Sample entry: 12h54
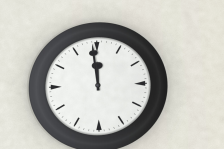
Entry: 11h59
